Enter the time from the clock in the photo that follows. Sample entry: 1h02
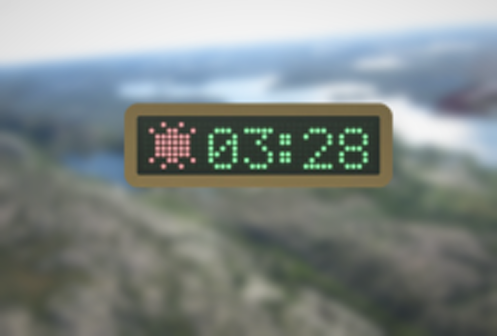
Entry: 3h28
